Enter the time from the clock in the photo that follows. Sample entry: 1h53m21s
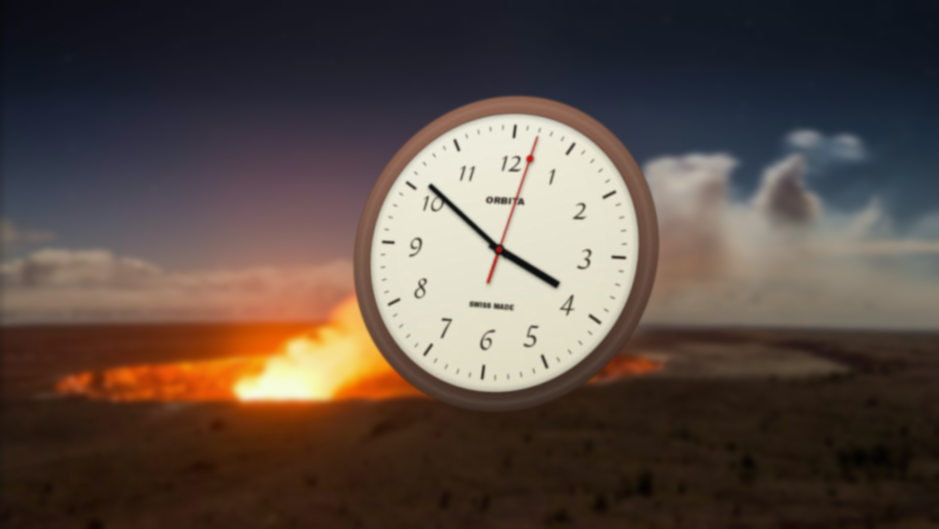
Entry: 3h51m02s
